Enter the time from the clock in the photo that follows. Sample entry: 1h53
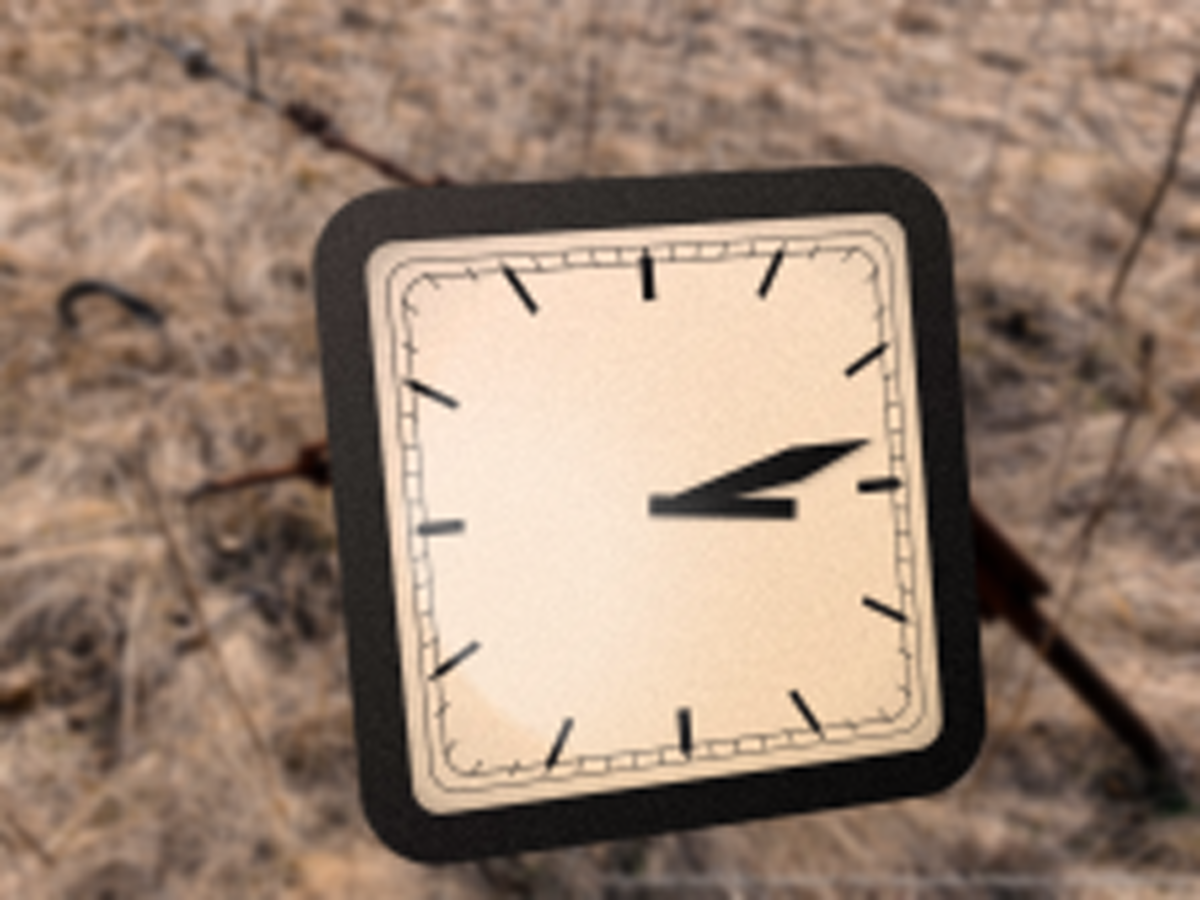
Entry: 3h13
